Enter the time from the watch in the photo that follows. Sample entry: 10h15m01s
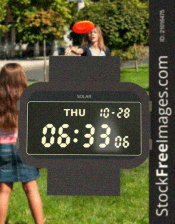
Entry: 6h33m06s
